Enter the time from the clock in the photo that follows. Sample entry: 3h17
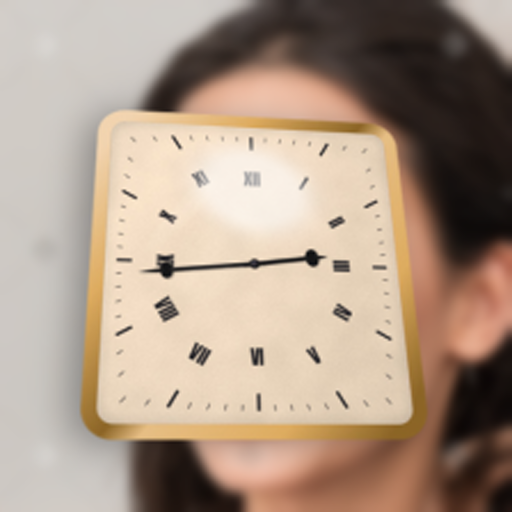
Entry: 2h44
